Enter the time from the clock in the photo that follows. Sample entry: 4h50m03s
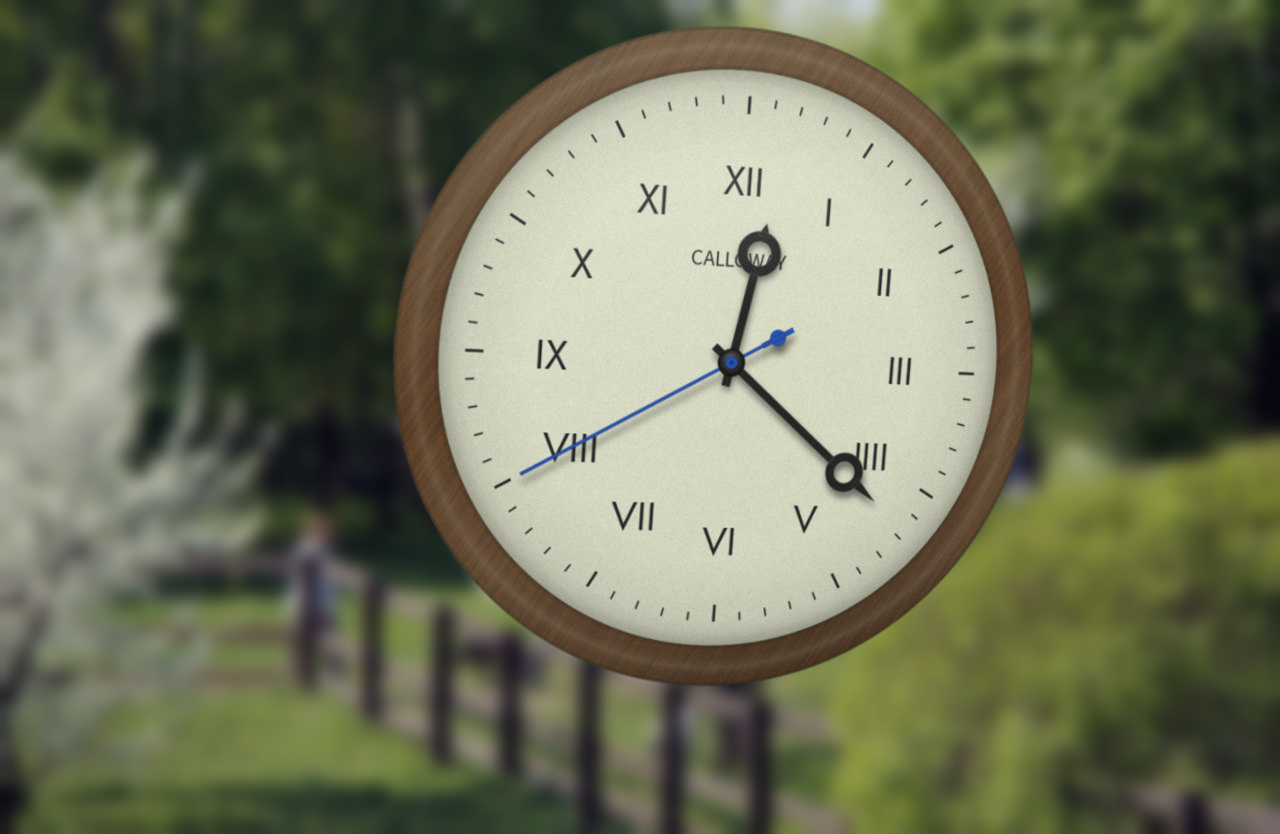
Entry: 12h21m40s
